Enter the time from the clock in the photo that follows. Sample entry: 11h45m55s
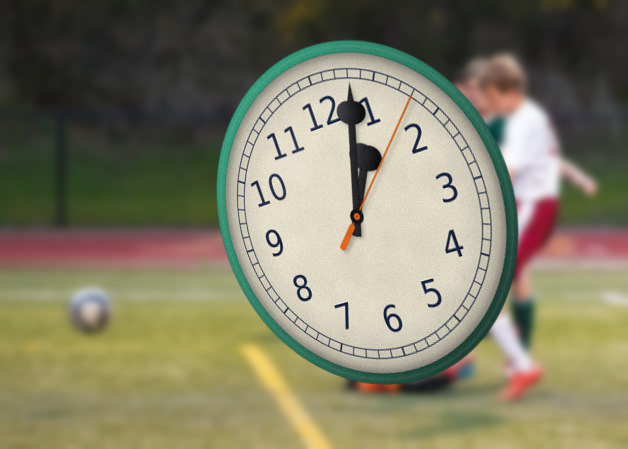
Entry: 1h03m08s
